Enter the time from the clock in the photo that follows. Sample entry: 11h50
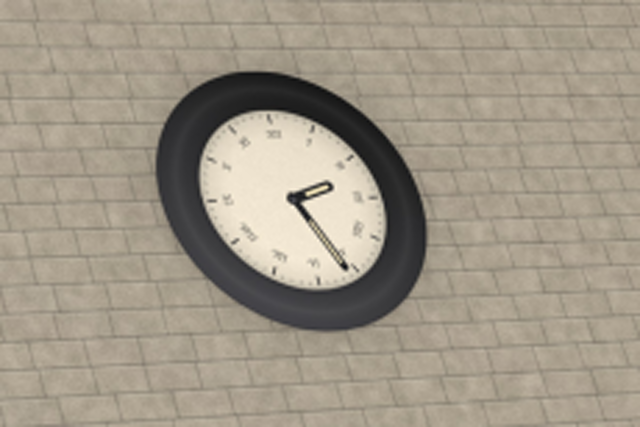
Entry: 2h26
